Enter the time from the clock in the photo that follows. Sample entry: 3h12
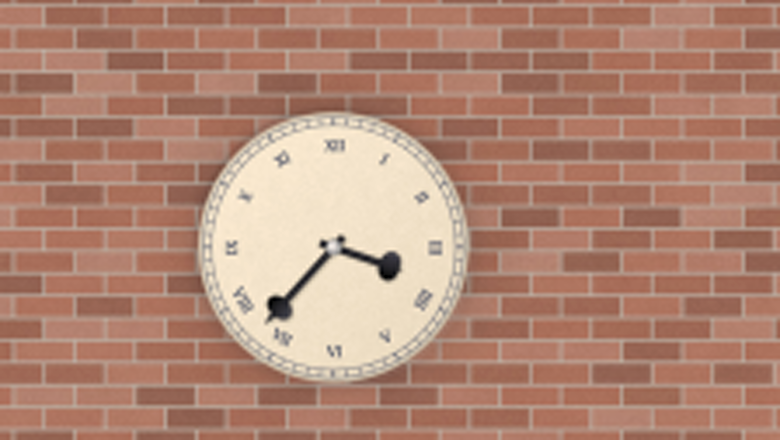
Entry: 3h37
